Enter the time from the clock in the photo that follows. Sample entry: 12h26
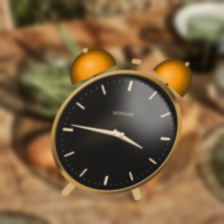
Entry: 3h46
